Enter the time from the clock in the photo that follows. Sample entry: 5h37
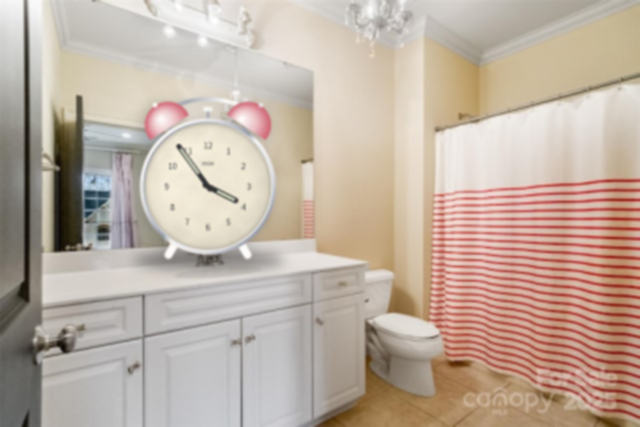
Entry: 3h54
